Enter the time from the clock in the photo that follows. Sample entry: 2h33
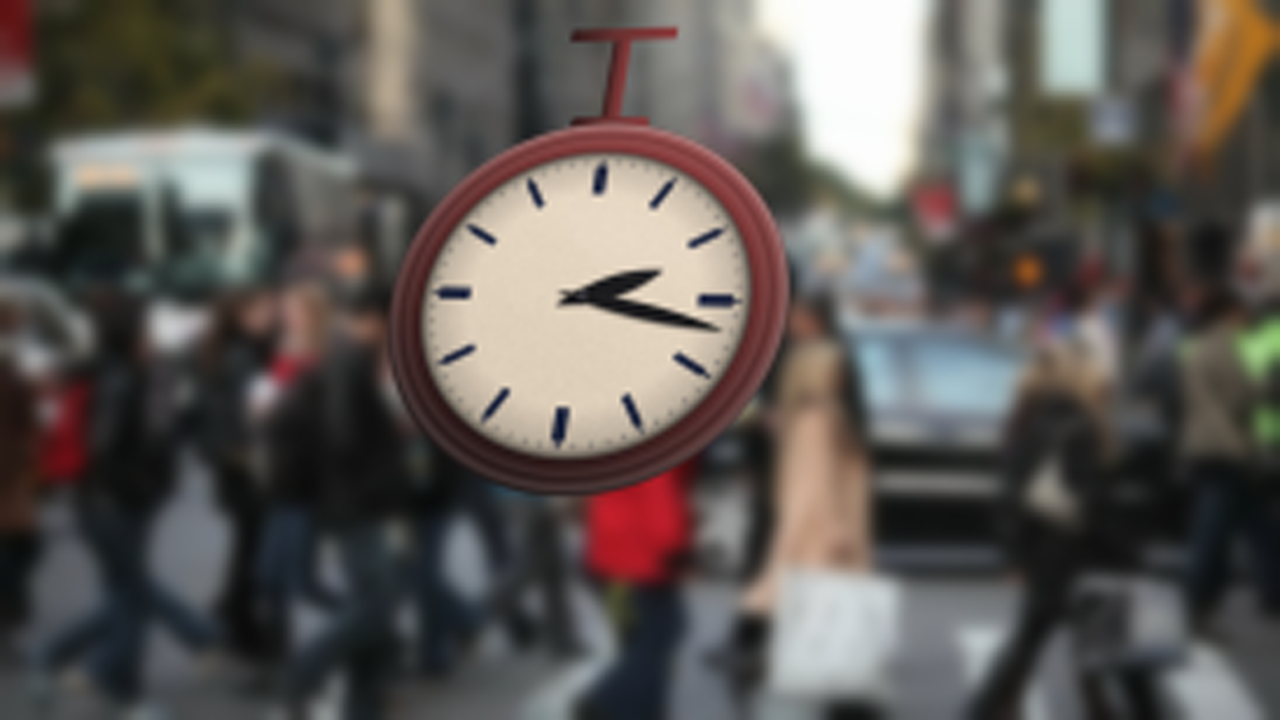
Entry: 2h17
